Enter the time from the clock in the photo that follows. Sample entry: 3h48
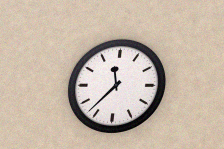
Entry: 11h37
